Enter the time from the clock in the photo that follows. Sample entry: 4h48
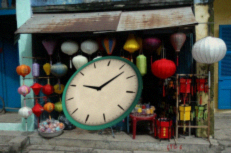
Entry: 9h07
